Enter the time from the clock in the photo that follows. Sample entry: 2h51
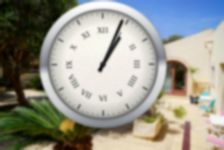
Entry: 1h04
